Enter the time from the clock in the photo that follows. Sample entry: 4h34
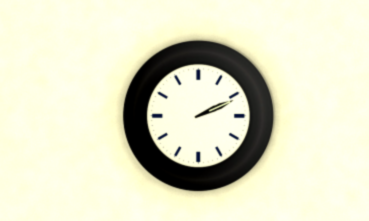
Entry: 2h11
